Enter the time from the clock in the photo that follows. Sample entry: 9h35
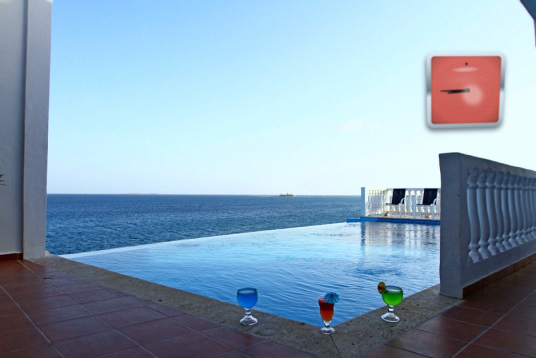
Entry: 8h45
